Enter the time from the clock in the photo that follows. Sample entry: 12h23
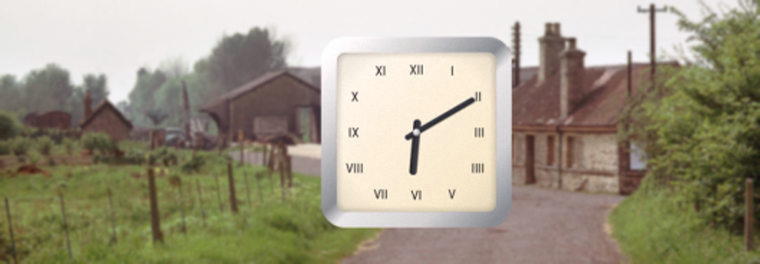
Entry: 6h10
